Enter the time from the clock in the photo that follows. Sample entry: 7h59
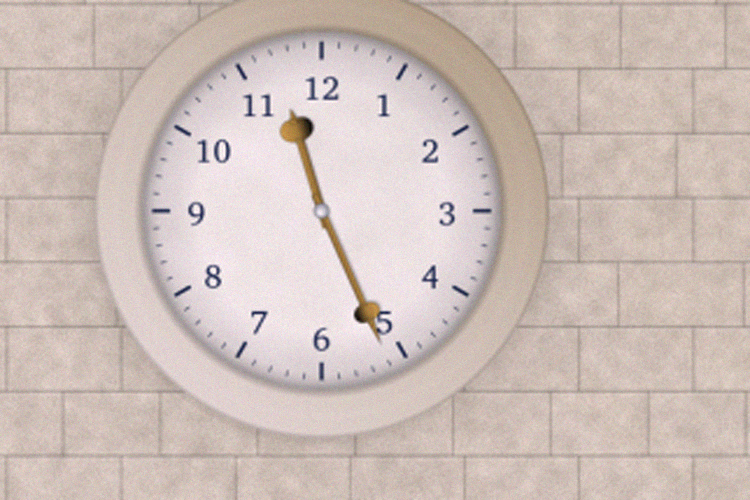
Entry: 11h26
